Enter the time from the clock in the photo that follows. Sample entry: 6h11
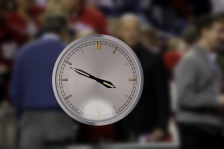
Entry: 3h49
